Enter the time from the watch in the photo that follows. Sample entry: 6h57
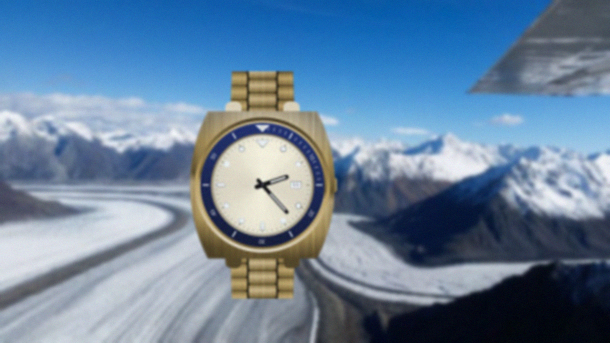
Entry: 2h23
